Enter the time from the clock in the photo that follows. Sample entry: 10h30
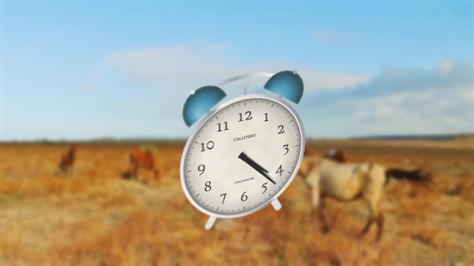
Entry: 4h23
